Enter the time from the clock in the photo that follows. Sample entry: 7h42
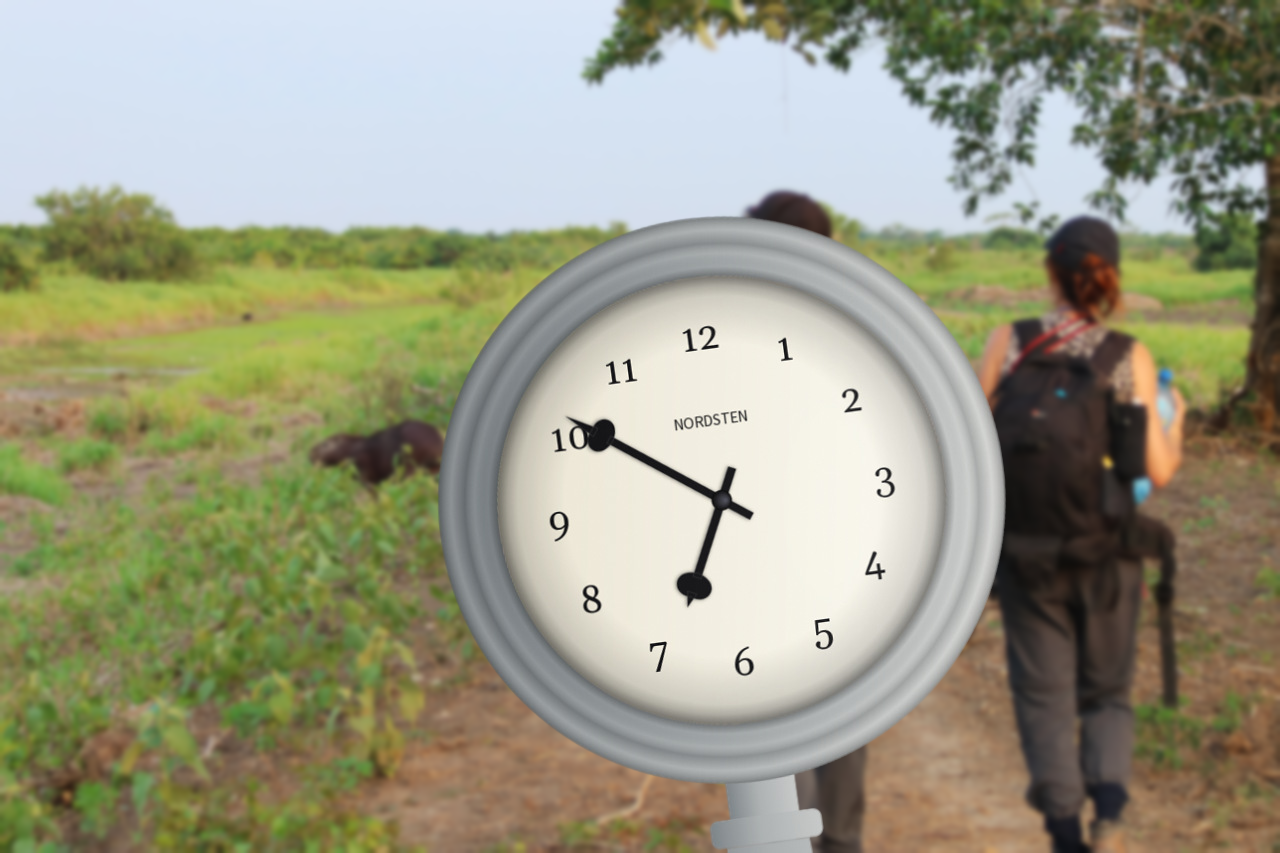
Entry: 6h51
